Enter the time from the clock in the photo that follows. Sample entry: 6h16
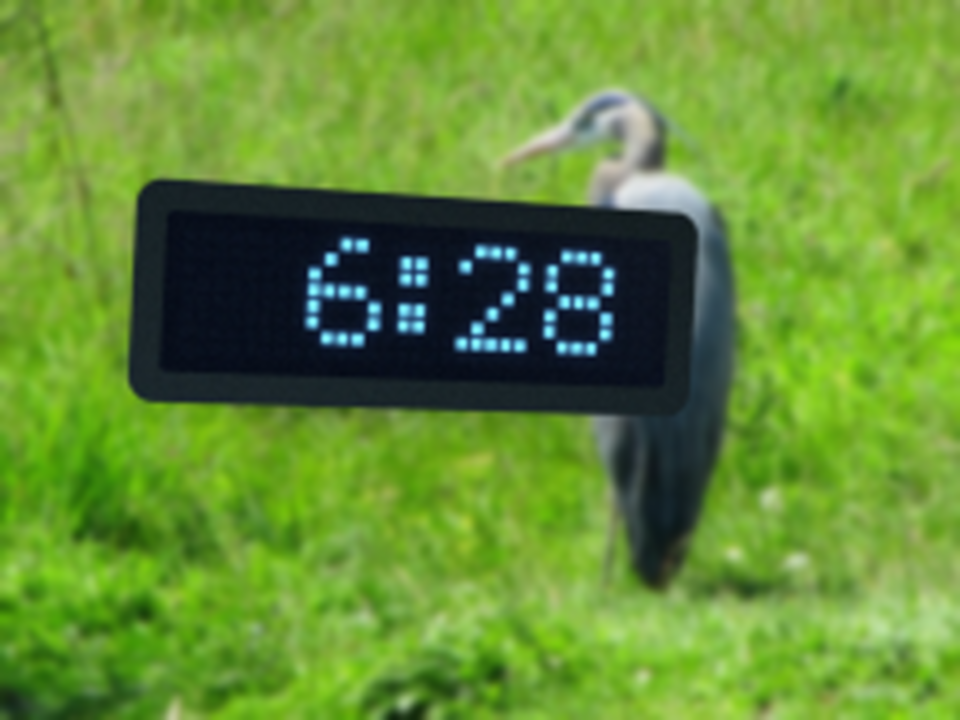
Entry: 6h28
